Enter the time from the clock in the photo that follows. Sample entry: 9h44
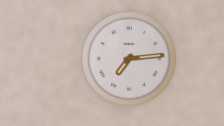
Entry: 7h14
